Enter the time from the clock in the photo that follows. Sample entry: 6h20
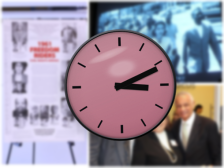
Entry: 3h11
